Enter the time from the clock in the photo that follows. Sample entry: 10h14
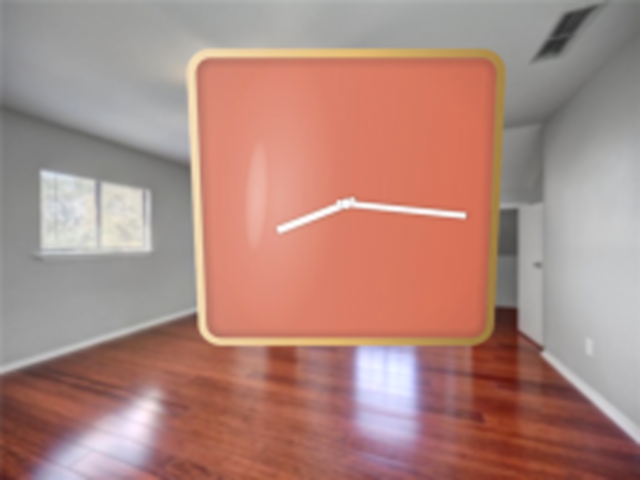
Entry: 8h16
